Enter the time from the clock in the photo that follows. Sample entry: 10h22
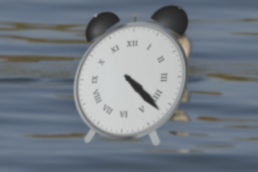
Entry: 4h22
